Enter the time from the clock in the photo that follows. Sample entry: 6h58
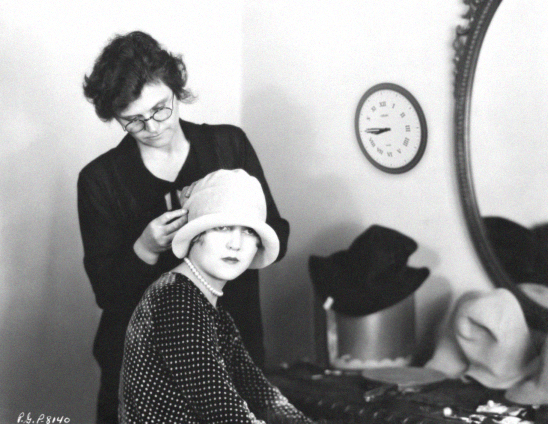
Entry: 8h45
